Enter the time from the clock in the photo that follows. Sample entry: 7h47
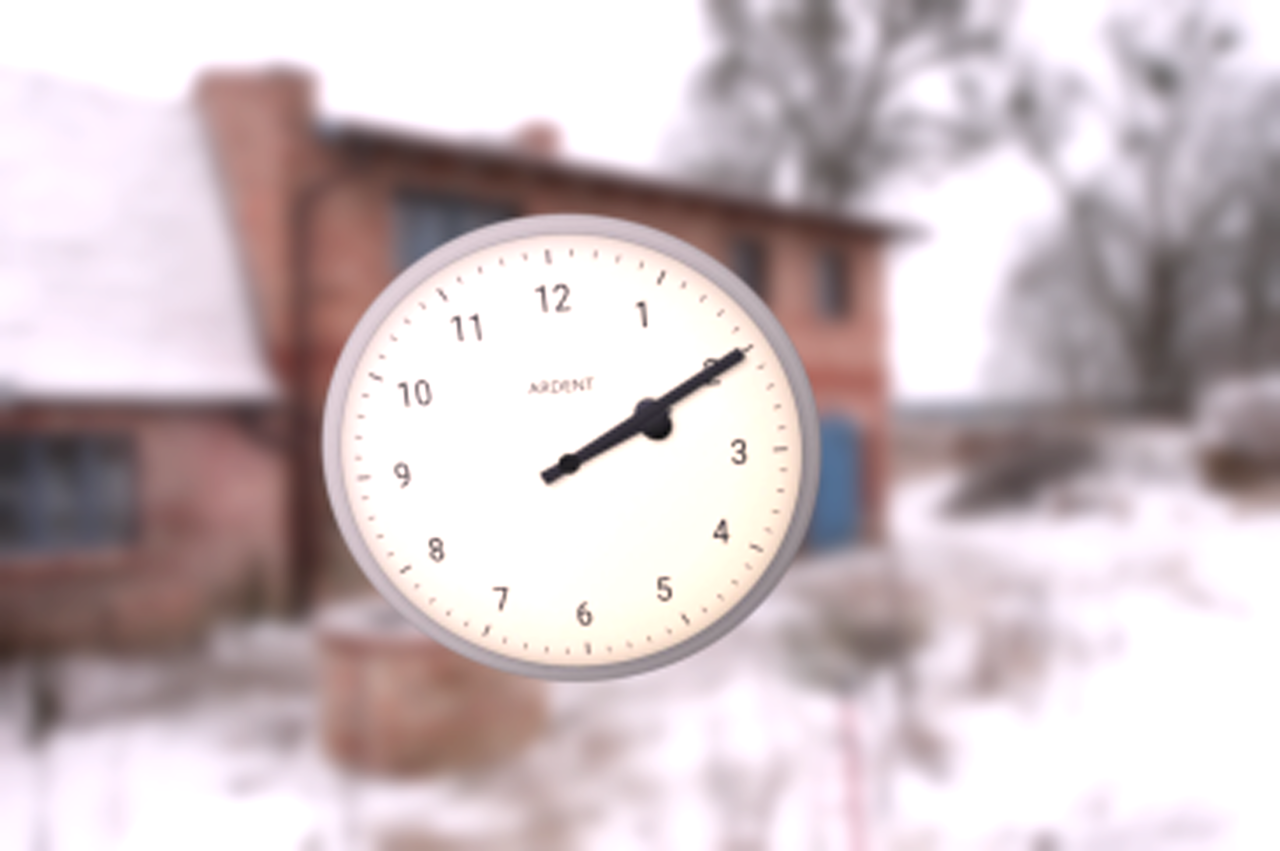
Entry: 2h10
